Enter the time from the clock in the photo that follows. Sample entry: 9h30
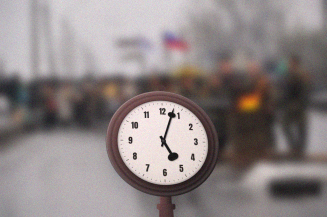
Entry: 5h03
